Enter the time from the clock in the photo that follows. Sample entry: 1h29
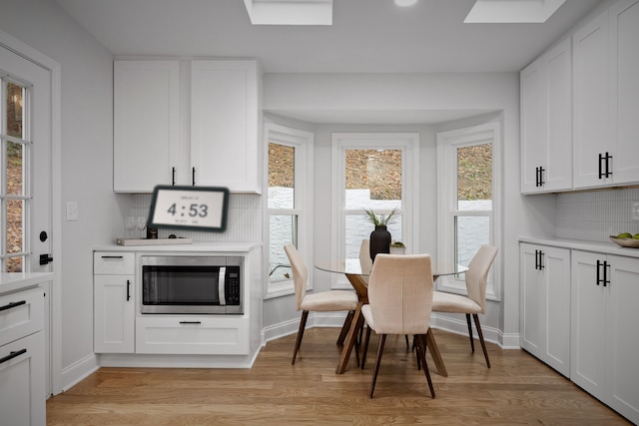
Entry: 4h53
